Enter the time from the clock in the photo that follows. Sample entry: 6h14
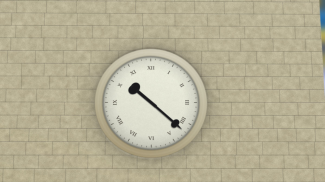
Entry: 10h22
